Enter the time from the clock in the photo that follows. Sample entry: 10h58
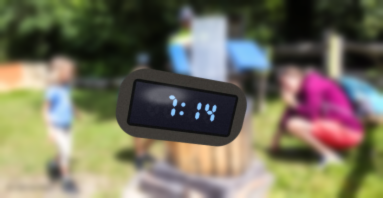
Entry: 7h14
